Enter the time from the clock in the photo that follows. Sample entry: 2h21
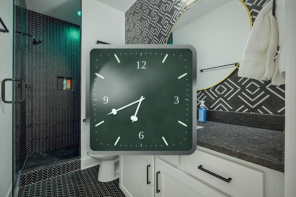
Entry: 6h41
